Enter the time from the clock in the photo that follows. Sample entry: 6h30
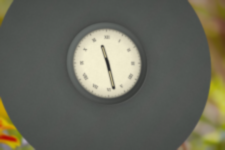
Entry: 11h28
